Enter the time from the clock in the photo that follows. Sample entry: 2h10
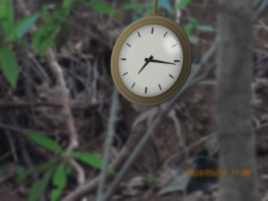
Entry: 7h16
